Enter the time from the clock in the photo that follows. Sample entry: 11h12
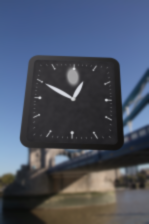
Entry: 12h50
